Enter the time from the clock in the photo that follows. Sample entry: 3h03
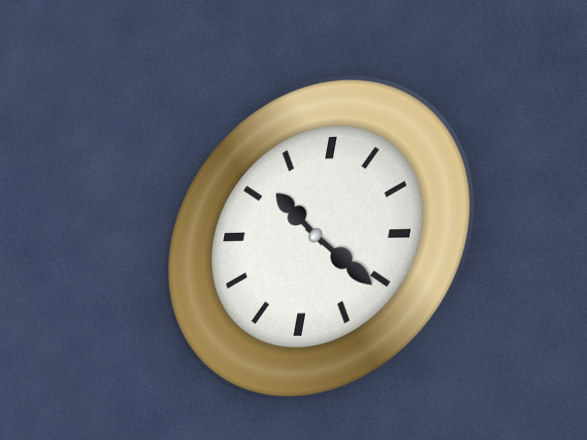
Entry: 10h21
